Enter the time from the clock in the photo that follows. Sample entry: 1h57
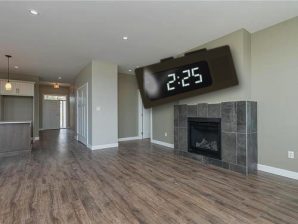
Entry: 2h25
